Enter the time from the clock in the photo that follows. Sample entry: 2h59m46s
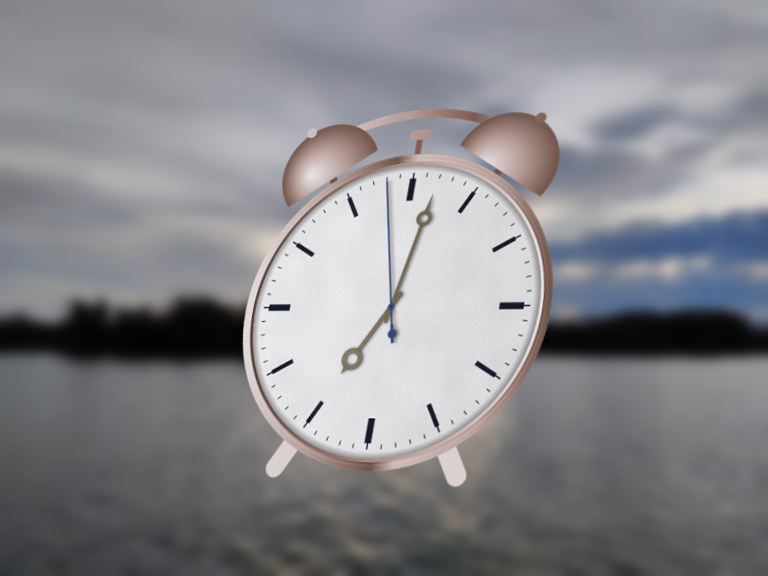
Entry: 7h01m58s
